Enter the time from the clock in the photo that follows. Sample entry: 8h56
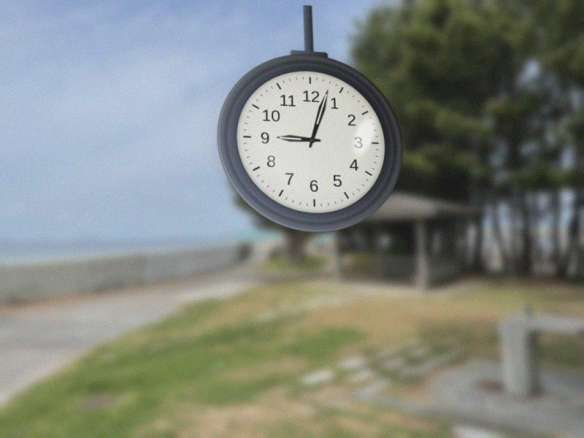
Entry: 9h03
